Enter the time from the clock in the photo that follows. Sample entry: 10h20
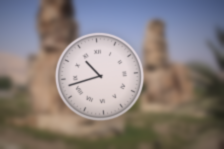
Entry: 10h43
